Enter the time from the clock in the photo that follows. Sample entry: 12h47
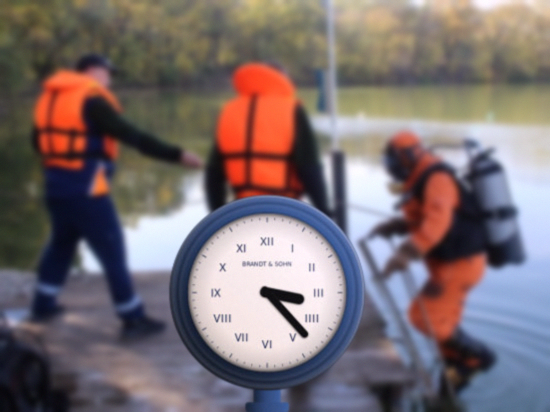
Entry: 3h23
